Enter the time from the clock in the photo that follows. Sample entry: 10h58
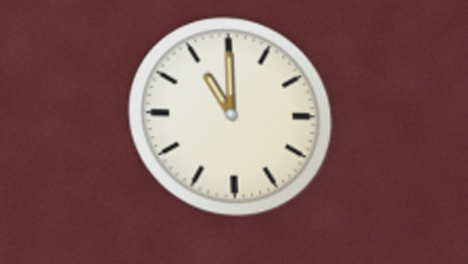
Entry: 11h00
